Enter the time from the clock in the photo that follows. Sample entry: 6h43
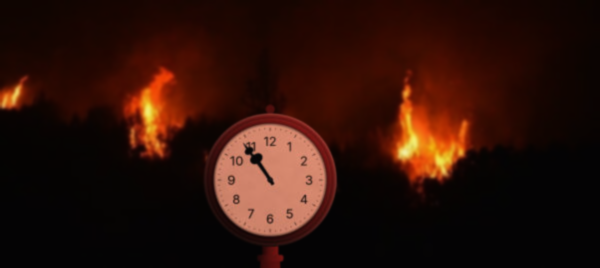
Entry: 10h54
